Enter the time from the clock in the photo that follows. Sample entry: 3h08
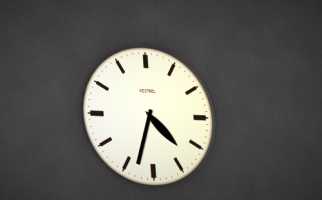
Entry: 4h33
